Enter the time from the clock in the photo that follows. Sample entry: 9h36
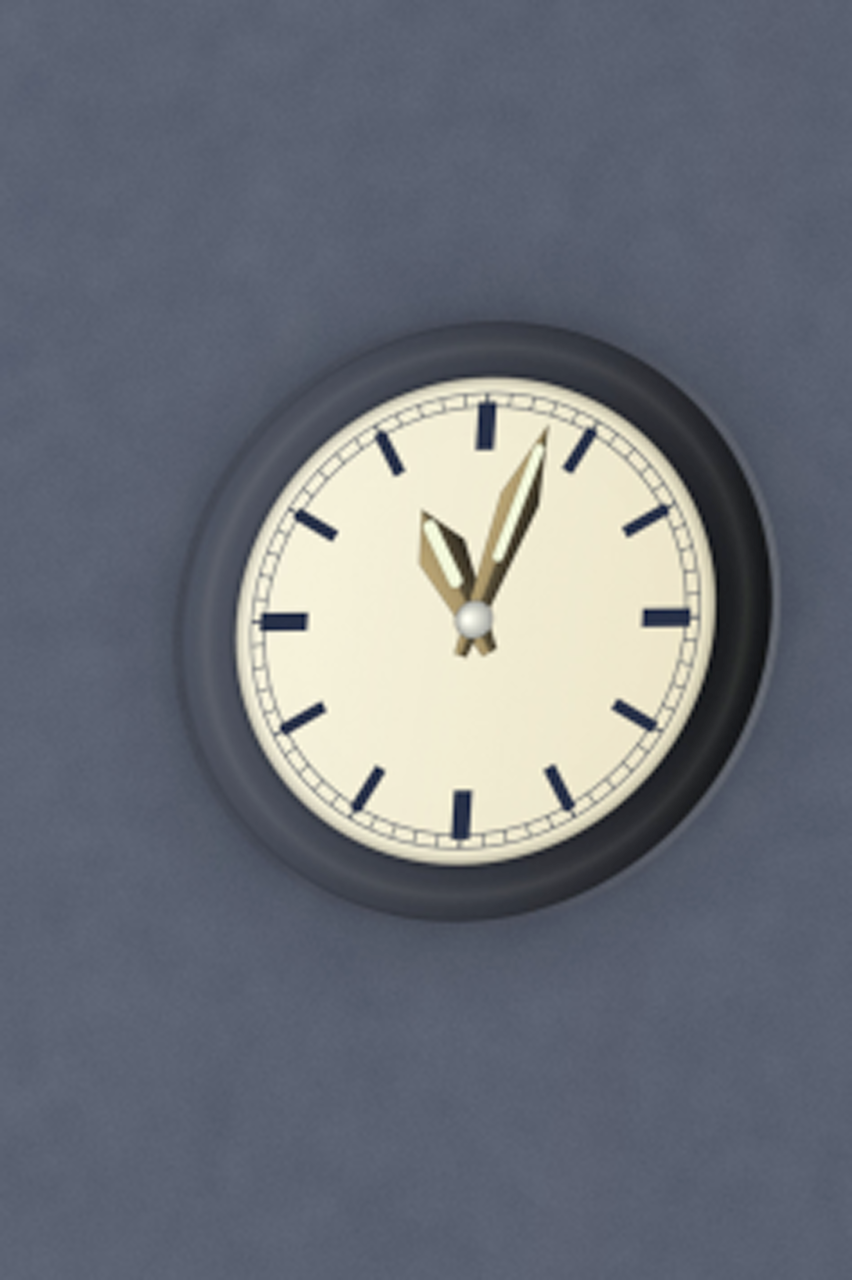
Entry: 11h03
